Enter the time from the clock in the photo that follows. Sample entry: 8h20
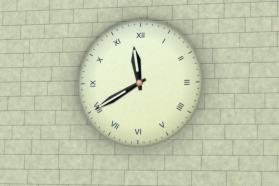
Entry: 11h40
